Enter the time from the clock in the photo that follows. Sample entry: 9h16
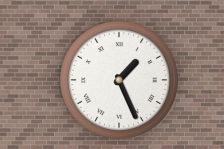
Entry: 1h26
